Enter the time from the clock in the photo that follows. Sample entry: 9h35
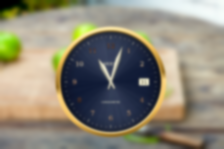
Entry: 11h03
